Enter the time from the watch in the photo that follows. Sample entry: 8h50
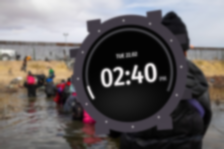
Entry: 2h40
